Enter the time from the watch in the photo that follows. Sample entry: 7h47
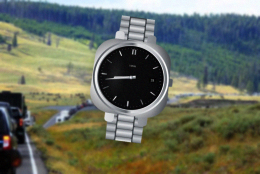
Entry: 8h43
